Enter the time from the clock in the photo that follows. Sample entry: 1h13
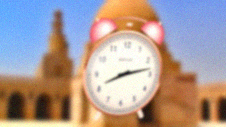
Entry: 8h13
